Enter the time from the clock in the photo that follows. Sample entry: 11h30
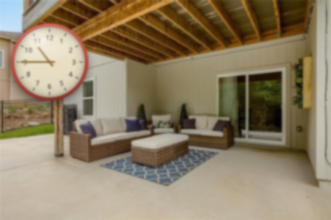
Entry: 10h45
